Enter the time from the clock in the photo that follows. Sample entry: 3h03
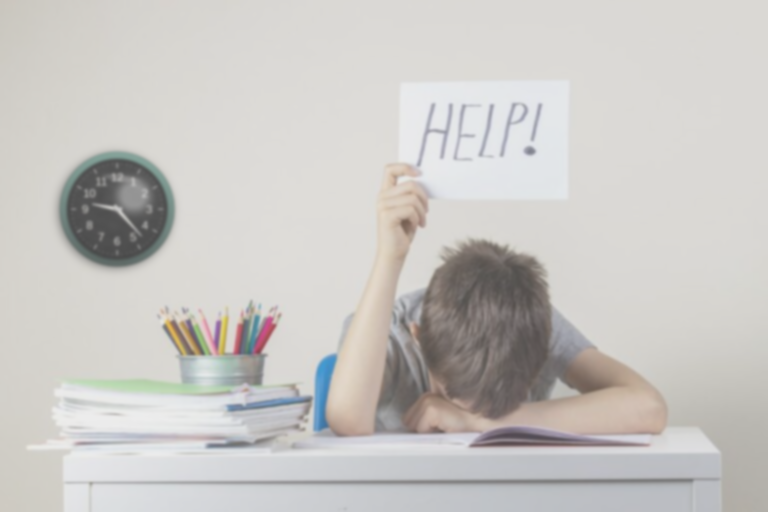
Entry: 9h23
